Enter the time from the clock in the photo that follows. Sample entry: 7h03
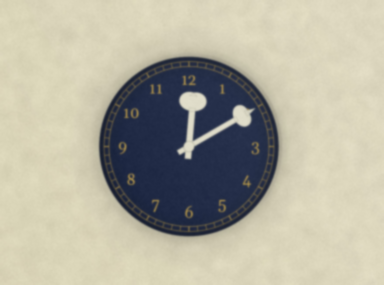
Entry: 12h10
